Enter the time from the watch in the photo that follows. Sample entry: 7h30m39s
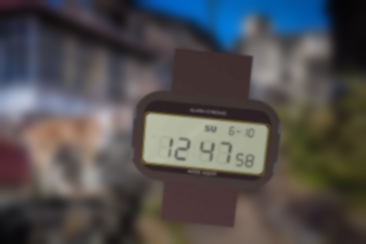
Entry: 12h47m58s
